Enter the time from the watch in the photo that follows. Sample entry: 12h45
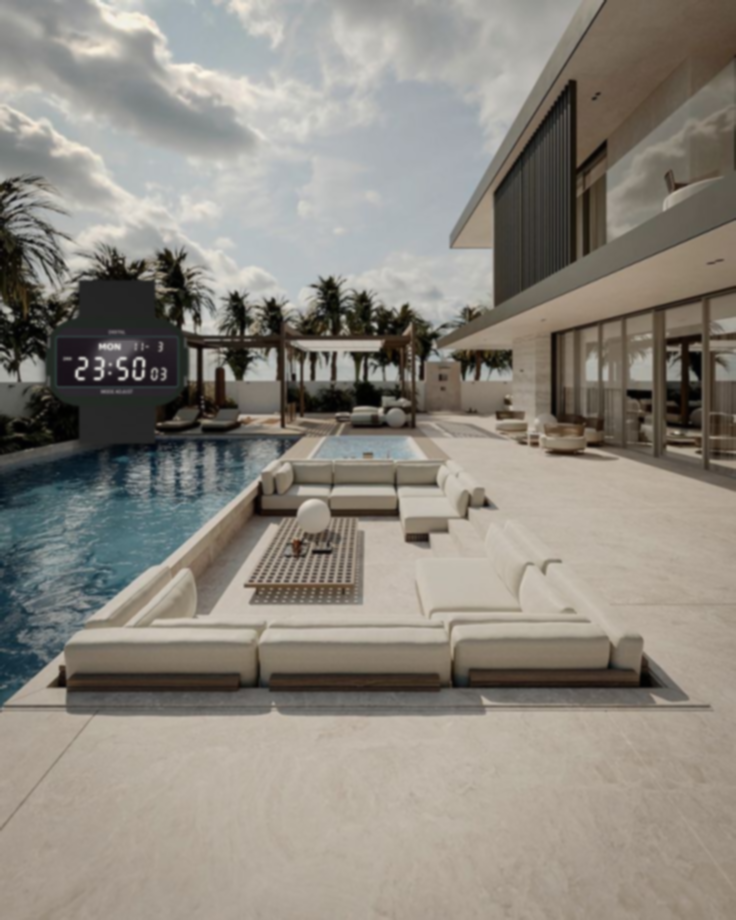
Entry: 23h50
